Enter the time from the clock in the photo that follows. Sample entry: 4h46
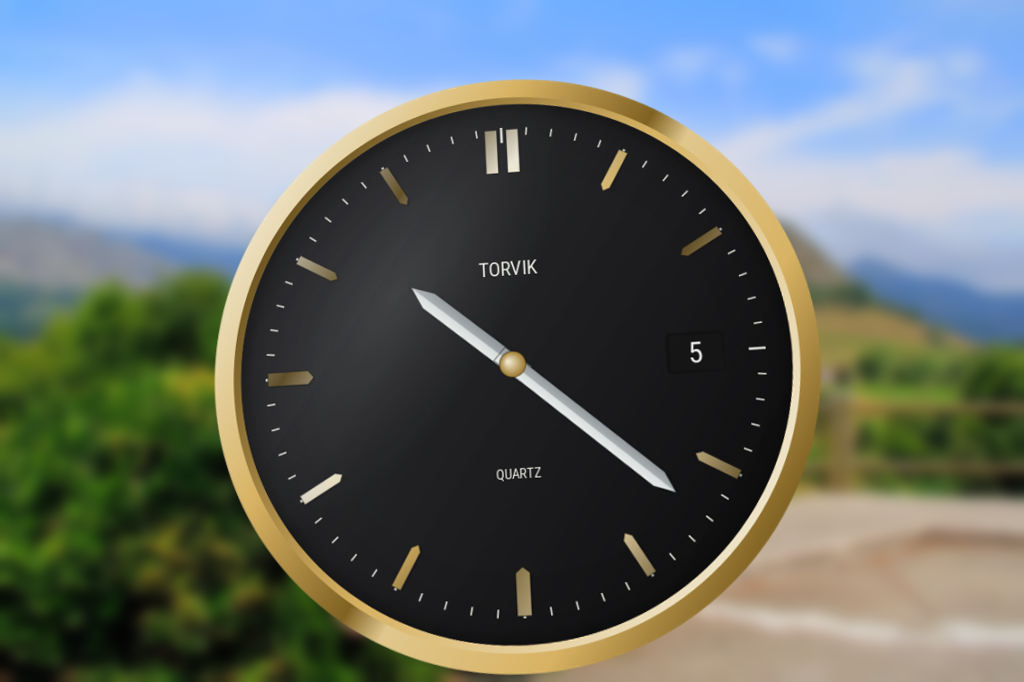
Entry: 10h22
